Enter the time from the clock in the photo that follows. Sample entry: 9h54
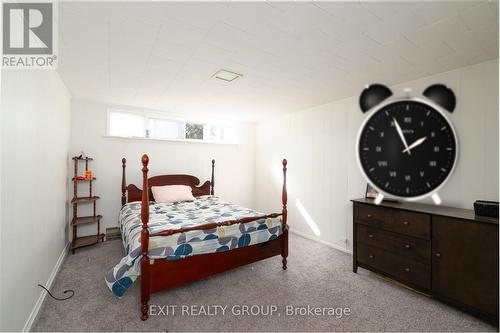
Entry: 1h56
